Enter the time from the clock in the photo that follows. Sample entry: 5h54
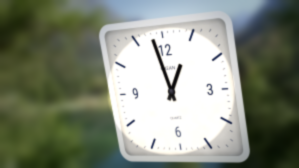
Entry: 12h58
